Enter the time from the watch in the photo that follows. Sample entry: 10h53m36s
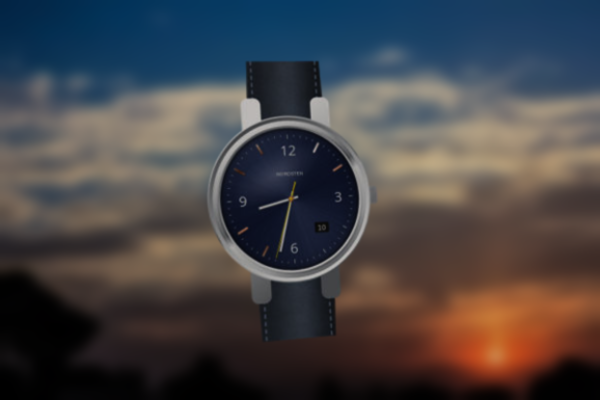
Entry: 8h32m33s
